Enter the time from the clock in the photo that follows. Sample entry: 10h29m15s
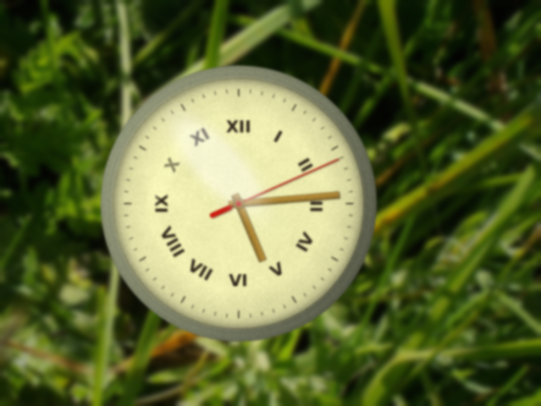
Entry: 5h14m11s
